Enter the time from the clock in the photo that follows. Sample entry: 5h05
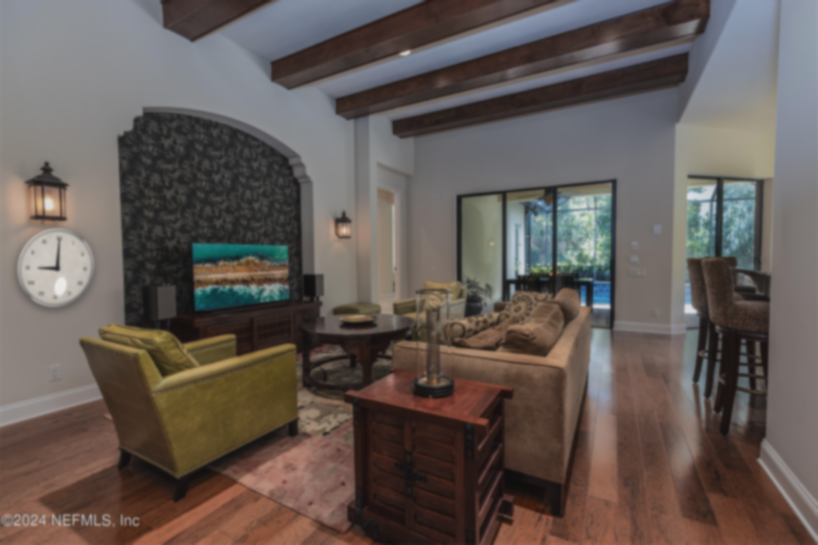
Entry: 9h00
